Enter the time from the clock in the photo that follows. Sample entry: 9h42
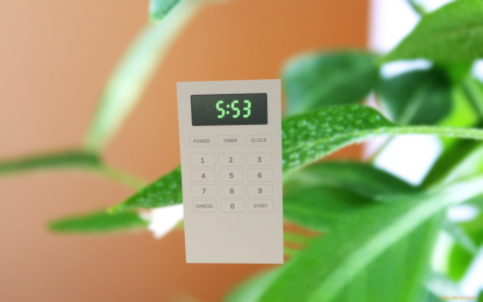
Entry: 5h53
